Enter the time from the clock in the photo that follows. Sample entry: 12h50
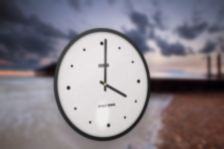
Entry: 4h01
